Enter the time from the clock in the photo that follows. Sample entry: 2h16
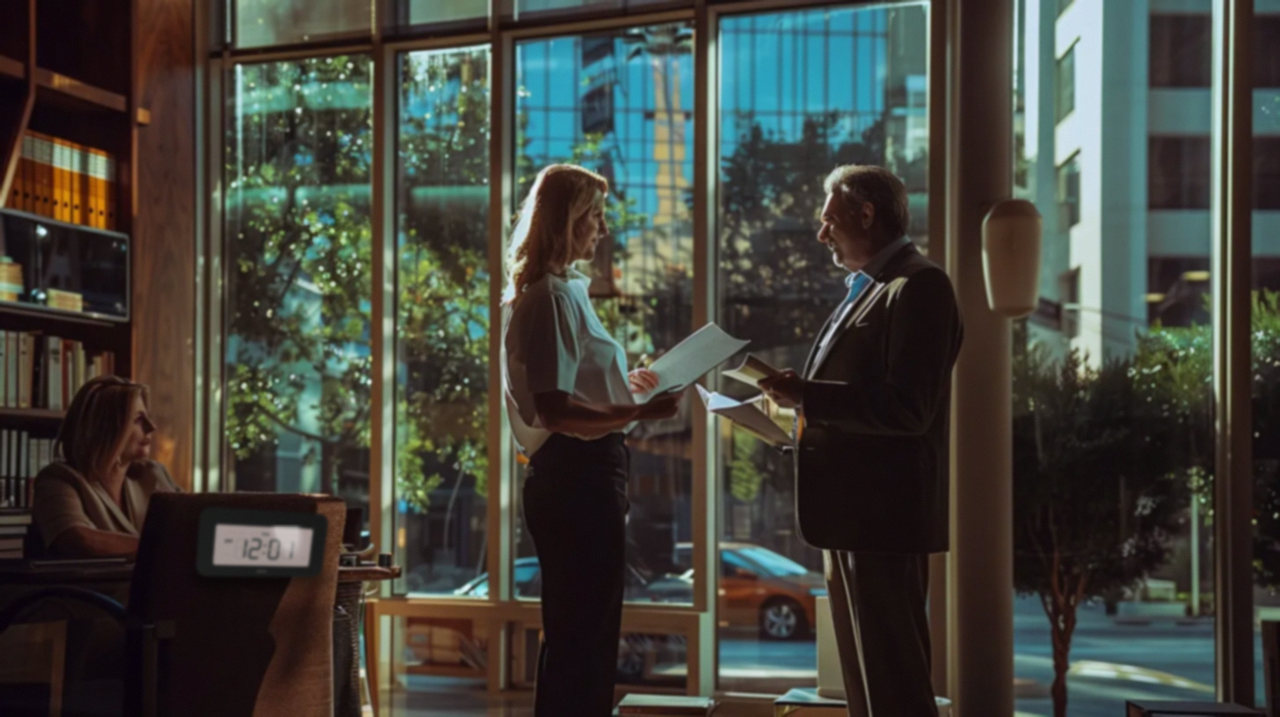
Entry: 12h01
